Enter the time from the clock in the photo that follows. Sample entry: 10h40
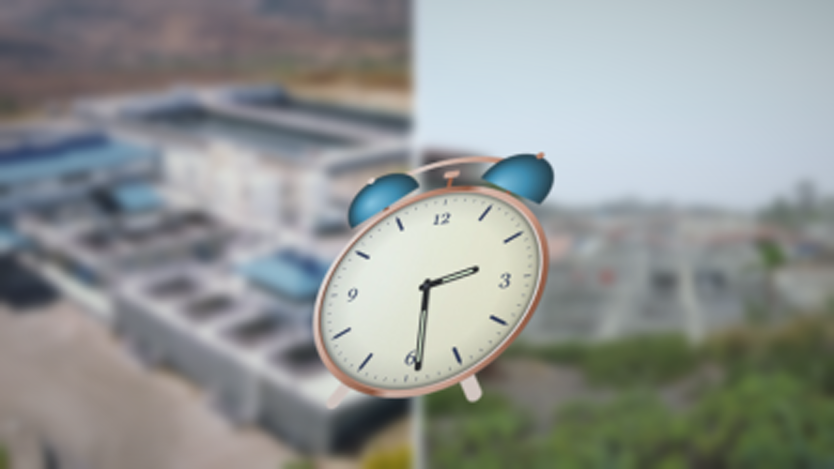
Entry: 2h29
